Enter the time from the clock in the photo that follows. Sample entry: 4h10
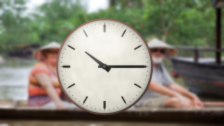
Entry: 10h15
